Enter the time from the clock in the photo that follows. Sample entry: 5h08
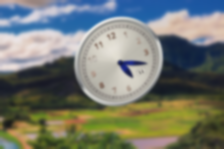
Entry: 5h19
